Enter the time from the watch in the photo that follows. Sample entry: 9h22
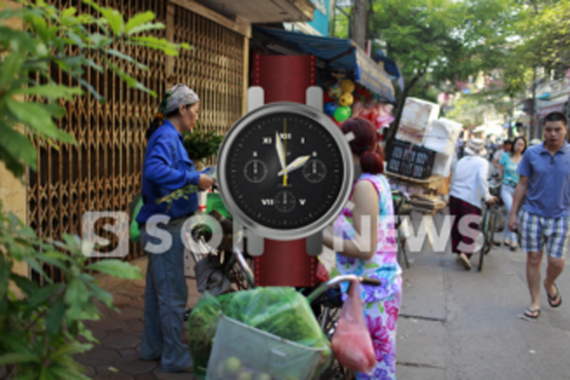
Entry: 1h58
